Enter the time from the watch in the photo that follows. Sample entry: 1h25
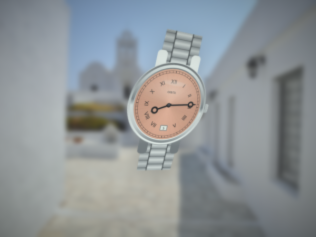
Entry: 8h14
